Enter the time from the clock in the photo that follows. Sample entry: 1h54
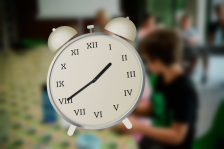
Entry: 1h40
